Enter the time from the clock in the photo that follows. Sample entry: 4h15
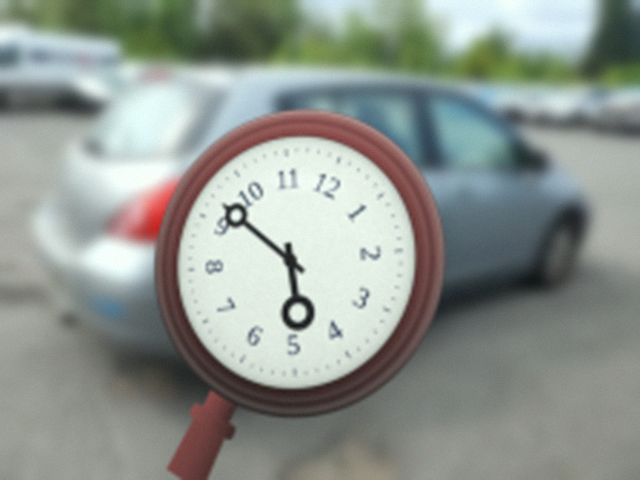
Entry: 4h47
